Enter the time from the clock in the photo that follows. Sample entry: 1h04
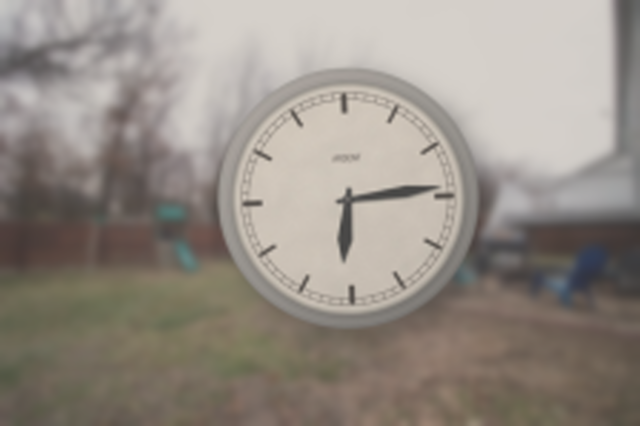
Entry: 6h14
